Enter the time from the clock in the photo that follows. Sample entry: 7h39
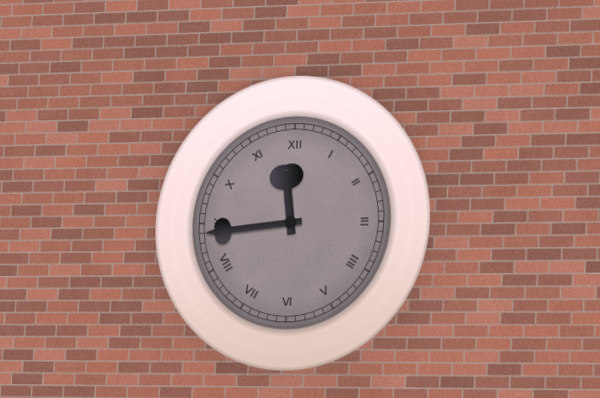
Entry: 11h44
